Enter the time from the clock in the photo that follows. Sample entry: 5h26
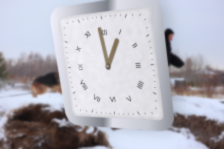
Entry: 12h59
